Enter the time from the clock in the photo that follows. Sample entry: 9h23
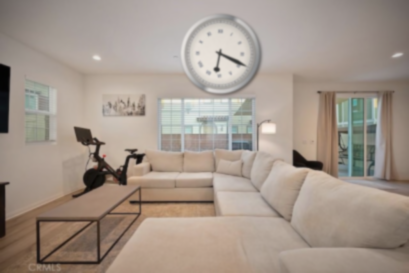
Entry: 6h19
